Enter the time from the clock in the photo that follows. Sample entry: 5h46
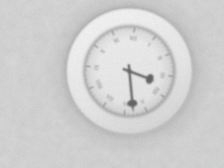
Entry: 3h28
